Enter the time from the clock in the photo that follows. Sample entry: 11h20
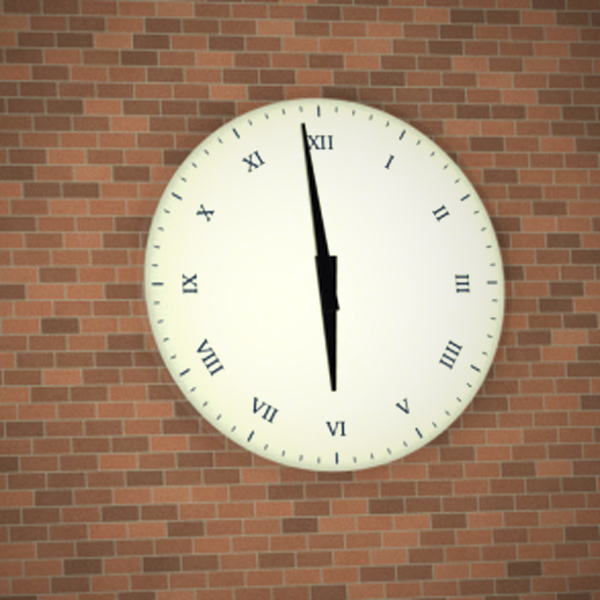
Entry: 5h59
